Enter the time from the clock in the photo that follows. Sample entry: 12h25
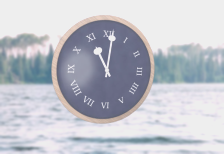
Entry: 11h01
